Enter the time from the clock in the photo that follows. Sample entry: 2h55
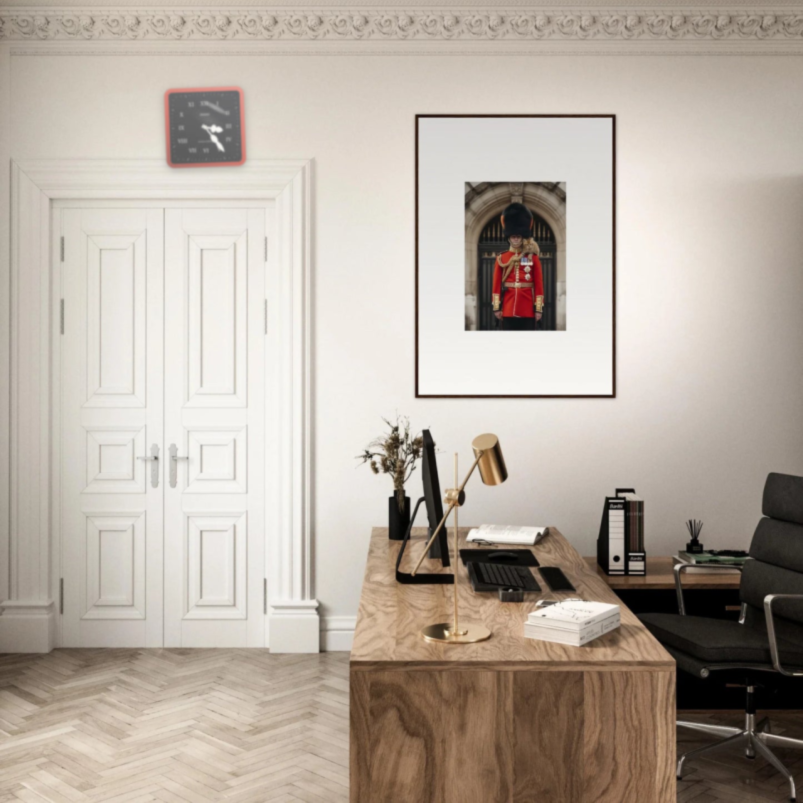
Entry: 3h24
